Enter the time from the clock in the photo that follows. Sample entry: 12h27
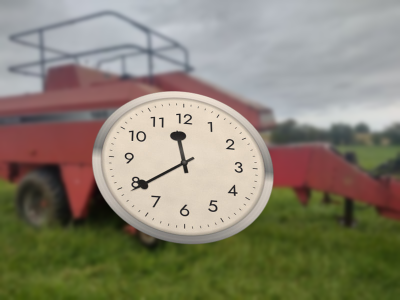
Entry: 11h39
